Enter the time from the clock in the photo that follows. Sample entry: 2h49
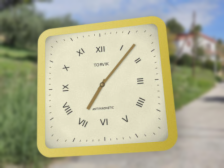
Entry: 7h07
